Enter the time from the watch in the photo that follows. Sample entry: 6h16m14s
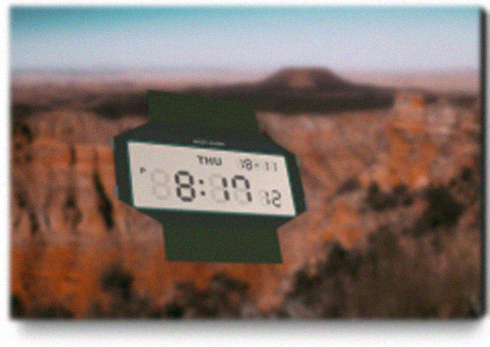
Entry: 8h17m12s
